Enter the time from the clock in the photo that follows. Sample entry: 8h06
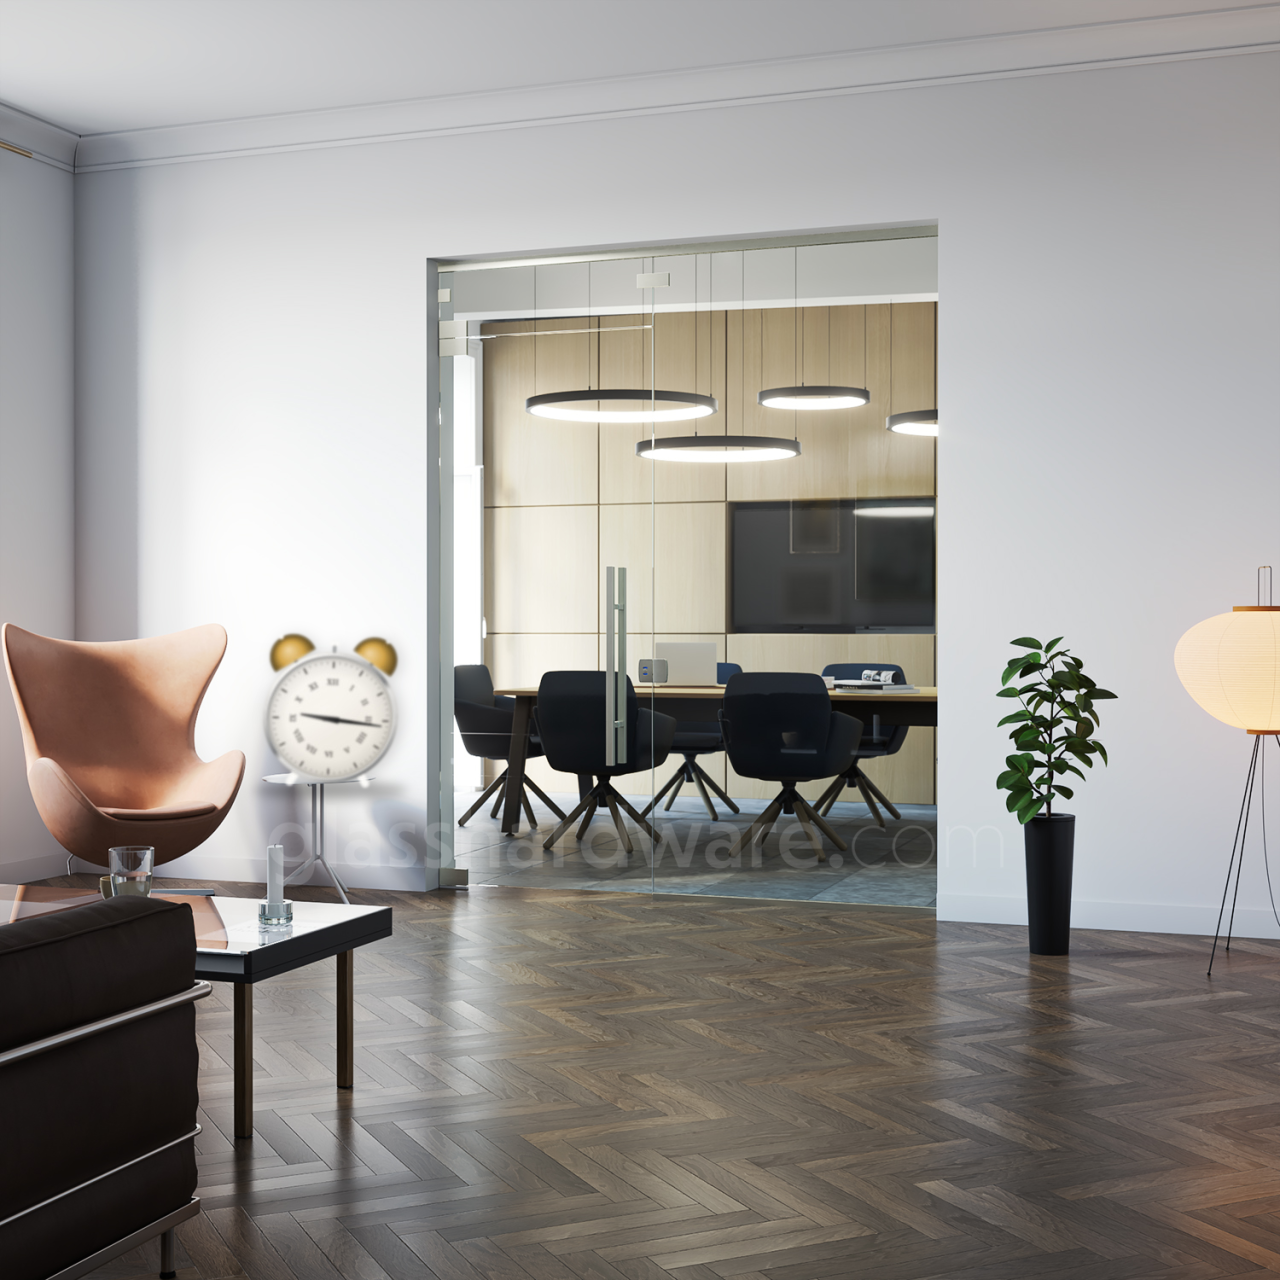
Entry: 9h16
